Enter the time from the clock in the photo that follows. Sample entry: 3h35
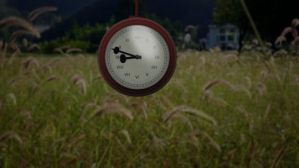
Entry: 8h48
